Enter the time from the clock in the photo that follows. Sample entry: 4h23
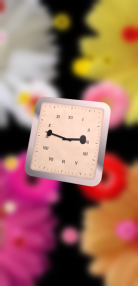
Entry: 2h47
